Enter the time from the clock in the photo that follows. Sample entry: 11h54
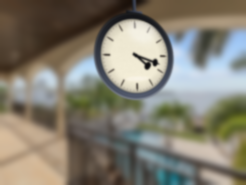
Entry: 4h18
